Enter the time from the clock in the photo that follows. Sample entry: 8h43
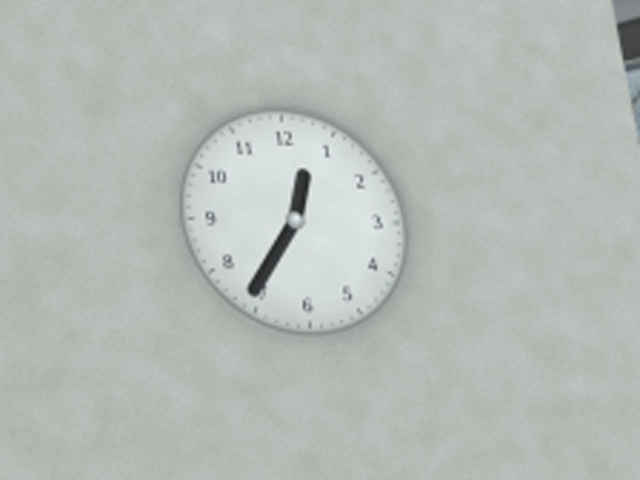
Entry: 12h36
